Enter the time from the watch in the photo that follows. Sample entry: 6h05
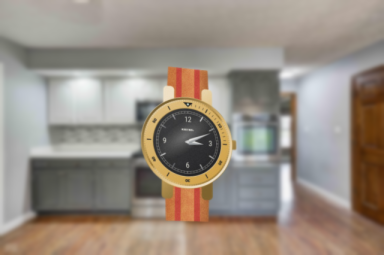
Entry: 3h11
